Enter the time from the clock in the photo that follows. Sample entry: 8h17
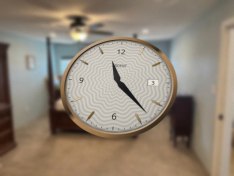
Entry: 11h23
